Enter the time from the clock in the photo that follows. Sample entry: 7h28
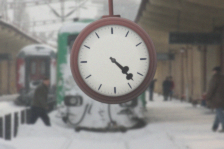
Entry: 4h23
